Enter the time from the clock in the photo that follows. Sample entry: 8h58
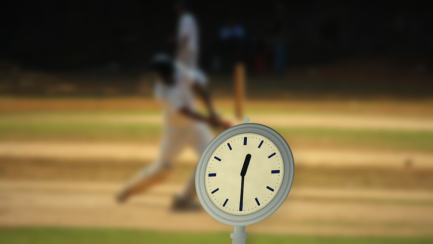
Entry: 12h30
